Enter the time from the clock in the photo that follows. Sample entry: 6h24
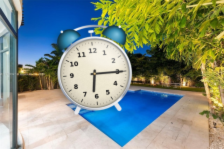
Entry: 6h15
